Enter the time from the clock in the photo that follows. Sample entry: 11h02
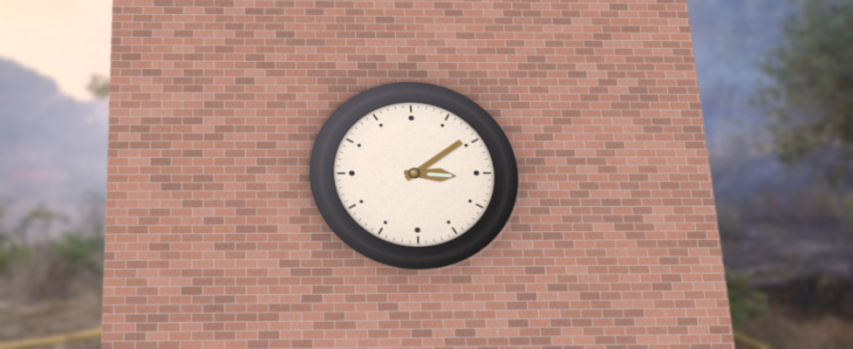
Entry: 3h09
